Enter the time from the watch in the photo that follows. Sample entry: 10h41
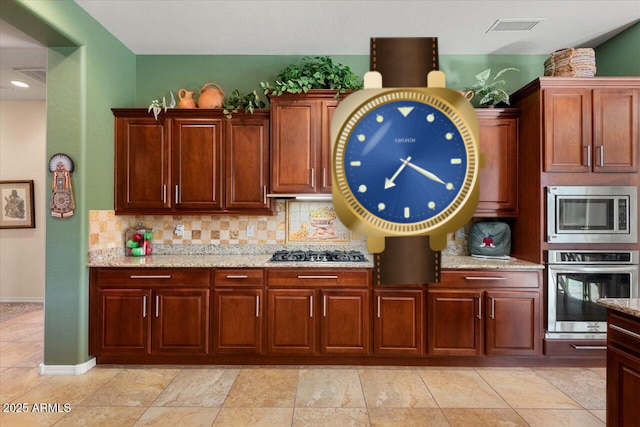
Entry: 7h20
